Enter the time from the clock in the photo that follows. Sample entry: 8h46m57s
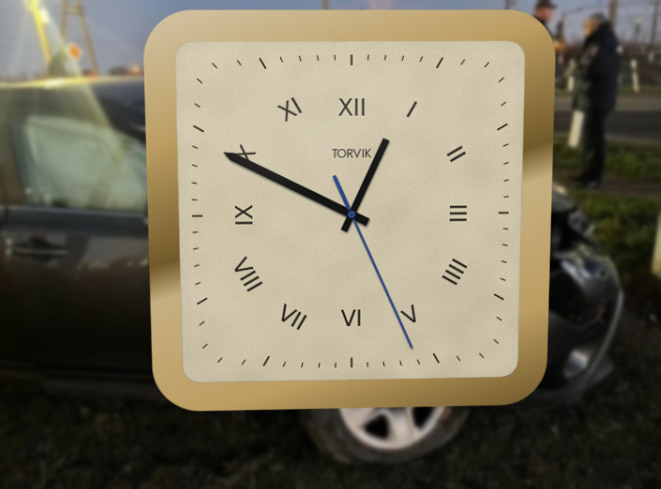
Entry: 12h49m26s
